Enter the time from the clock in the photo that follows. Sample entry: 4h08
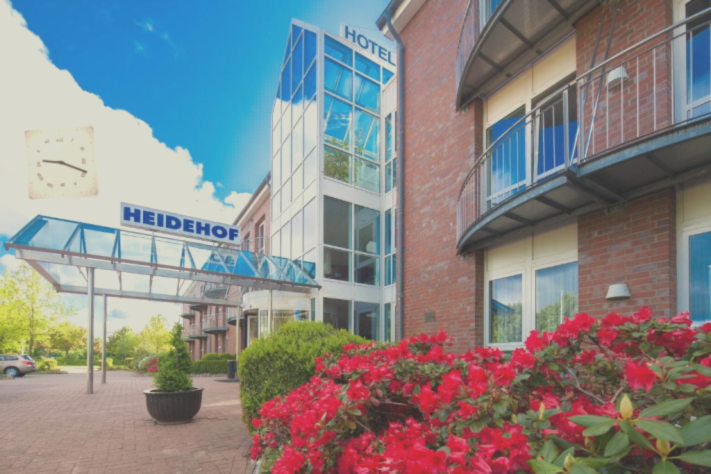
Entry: 9h19
